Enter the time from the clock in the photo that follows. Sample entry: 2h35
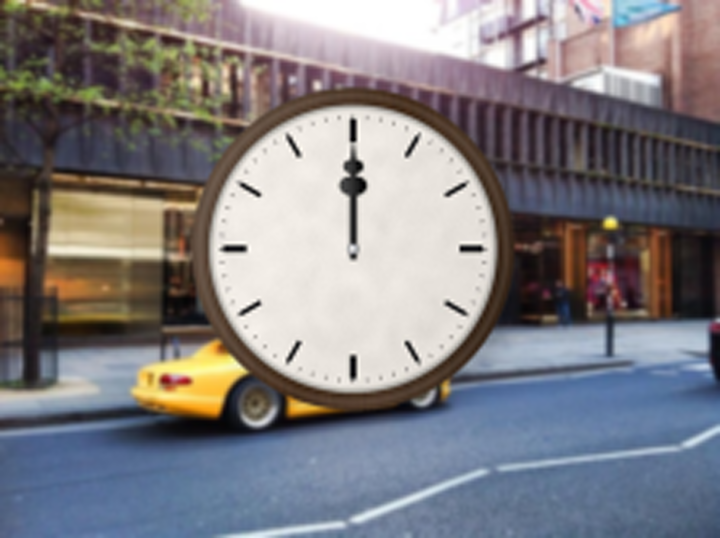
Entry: 12h00
